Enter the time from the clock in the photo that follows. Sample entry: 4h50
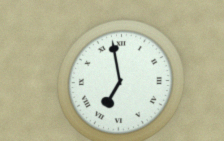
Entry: 6h58
